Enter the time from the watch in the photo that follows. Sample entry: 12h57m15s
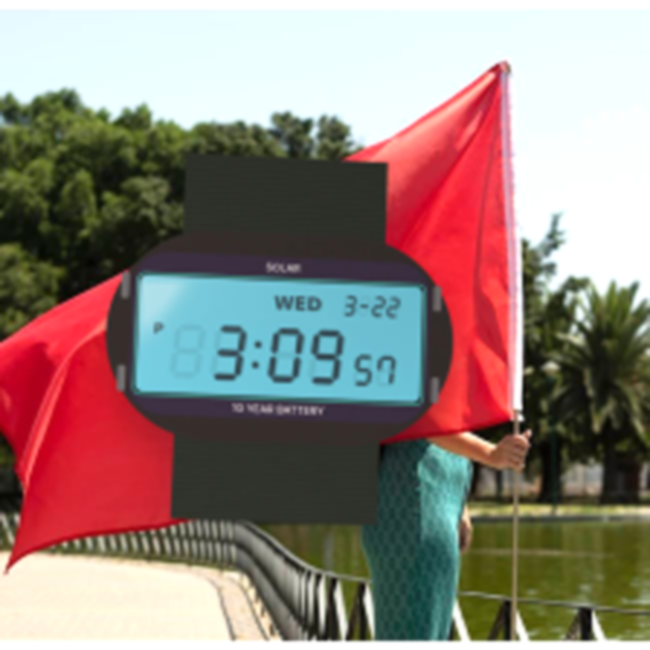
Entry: 3h09m57s
